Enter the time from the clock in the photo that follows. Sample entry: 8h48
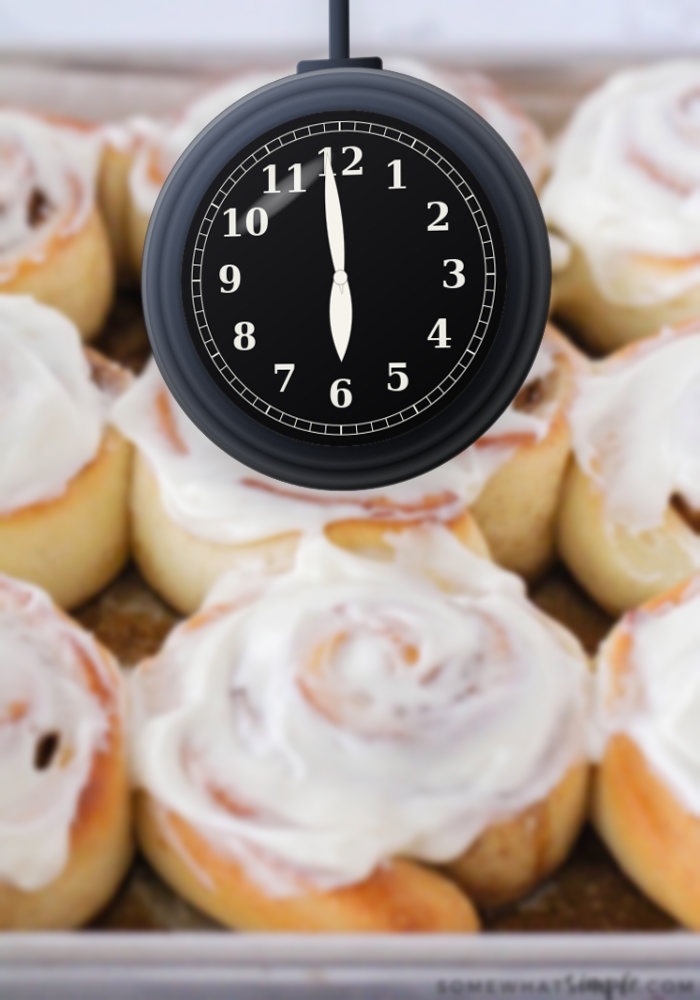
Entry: 5h59
